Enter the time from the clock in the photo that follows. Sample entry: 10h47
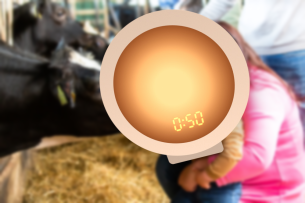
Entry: 0h50
